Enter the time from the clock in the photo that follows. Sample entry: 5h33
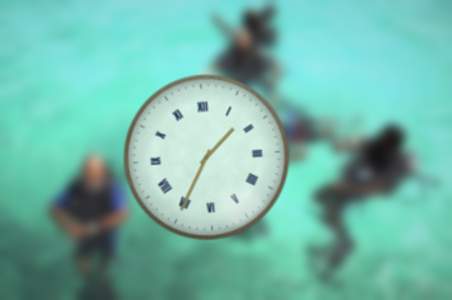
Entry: 1h35
